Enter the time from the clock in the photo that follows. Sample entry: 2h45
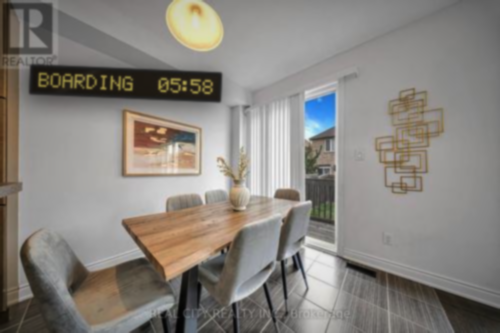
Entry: 5h58
